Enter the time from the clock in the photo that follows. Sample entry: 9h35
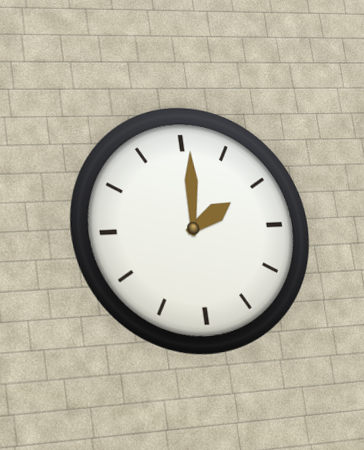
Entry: 2h01
